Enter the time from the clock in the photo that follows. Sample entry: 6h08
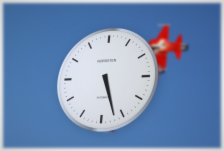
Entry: 5h27
